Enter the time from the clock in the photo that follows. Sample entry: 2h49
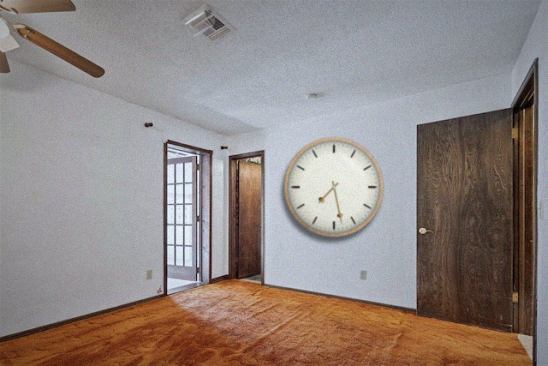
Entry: 7h28
